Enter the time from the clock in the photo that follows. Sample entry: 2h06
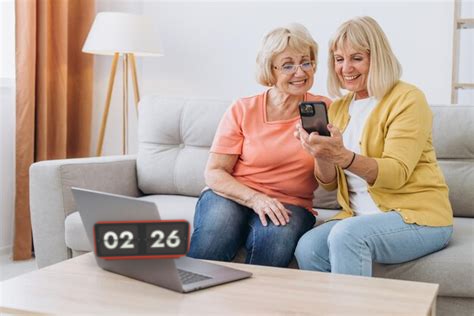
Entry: 2h26
